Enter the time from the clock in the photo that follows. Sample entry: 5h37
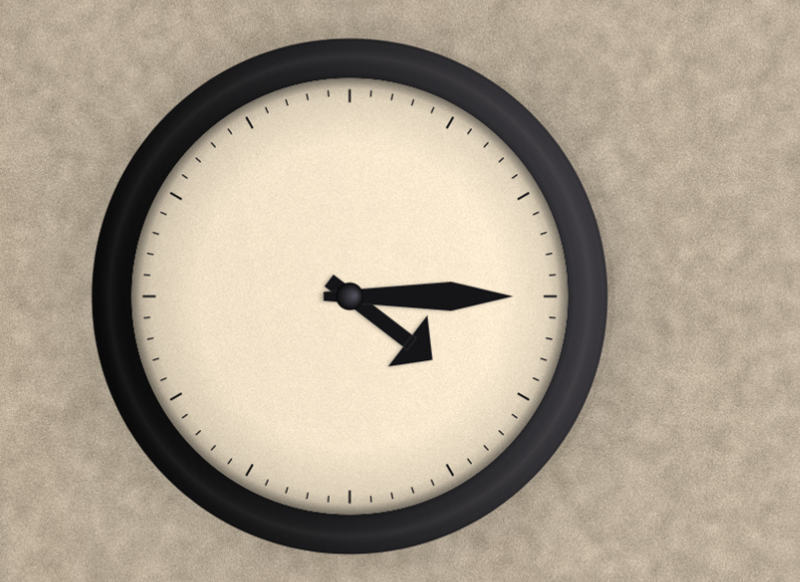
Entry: 4h15
